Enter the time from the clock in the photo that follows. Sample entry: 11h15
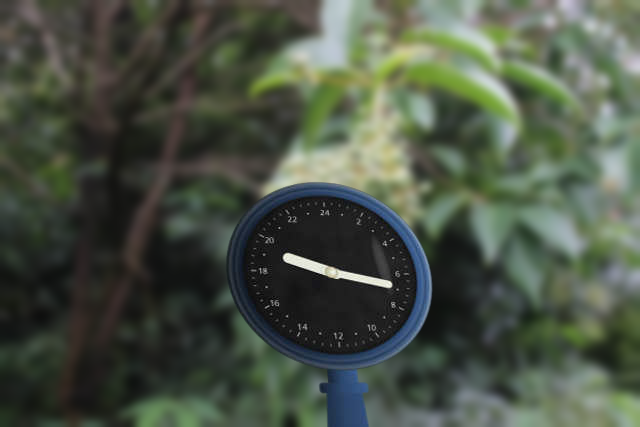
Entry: 19h17
